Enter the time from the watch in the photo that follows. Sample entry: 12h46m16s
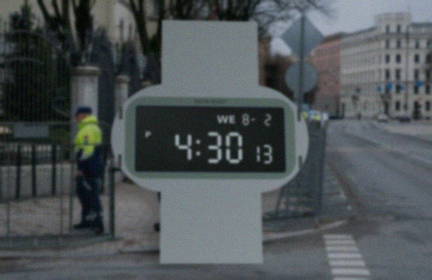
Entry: 4h30m13s
